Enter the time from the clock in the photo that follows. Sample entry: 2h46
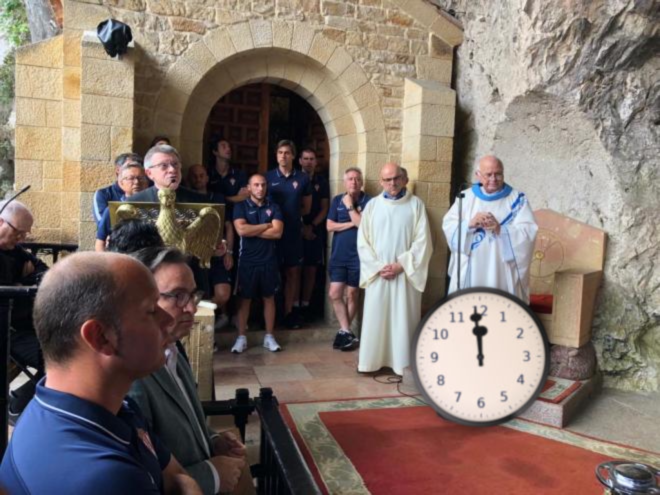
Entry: 11h59
